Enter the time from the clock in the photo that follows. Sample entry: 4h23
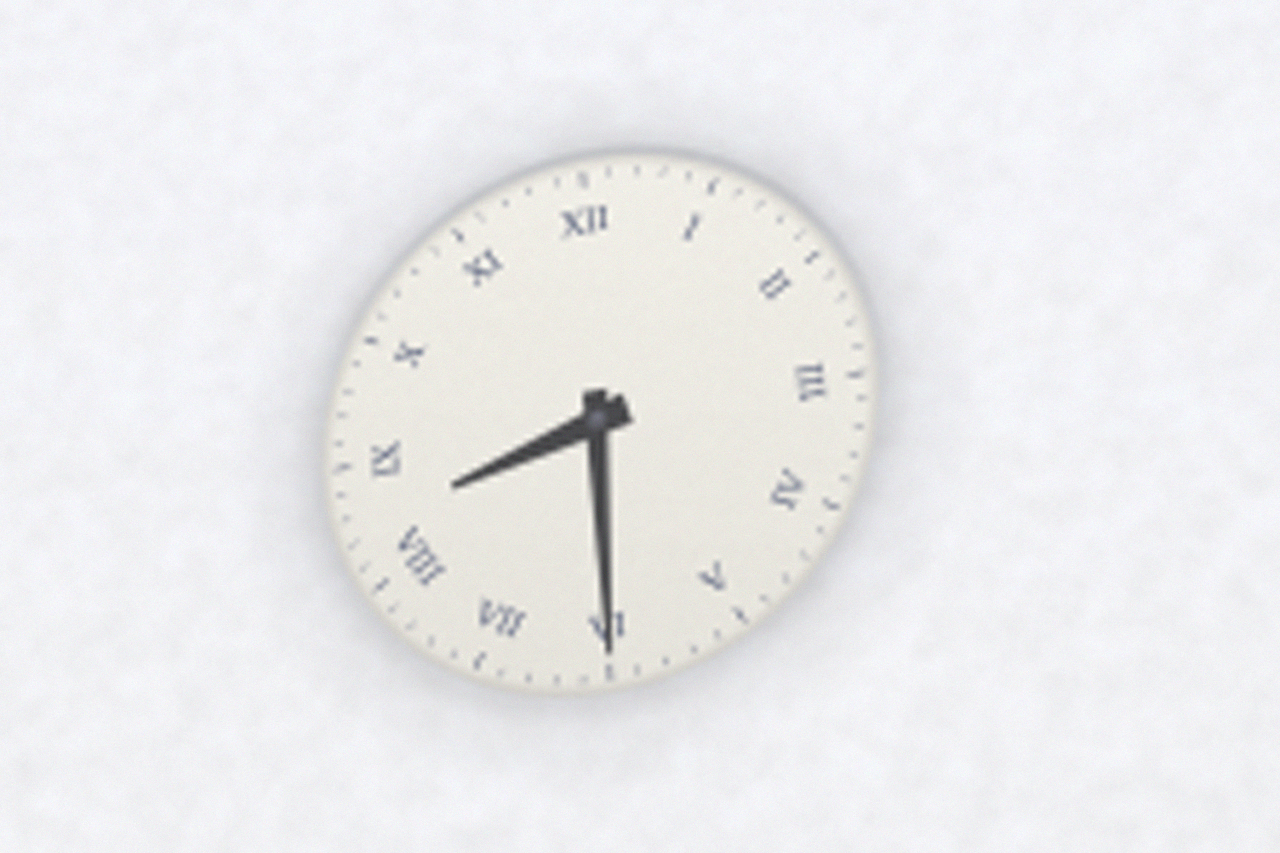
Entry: 8h30
